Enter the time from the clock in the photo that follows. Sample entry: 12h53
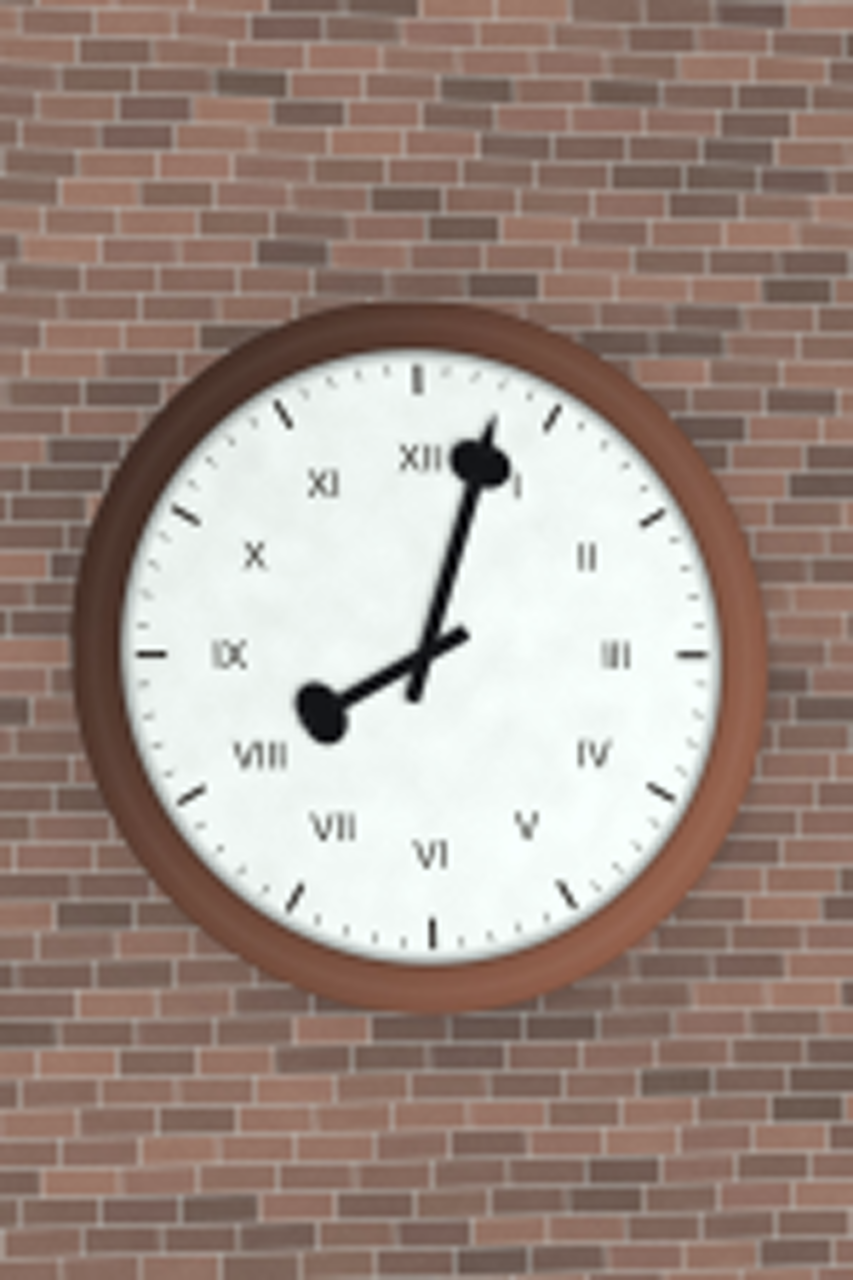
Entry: 8h03
